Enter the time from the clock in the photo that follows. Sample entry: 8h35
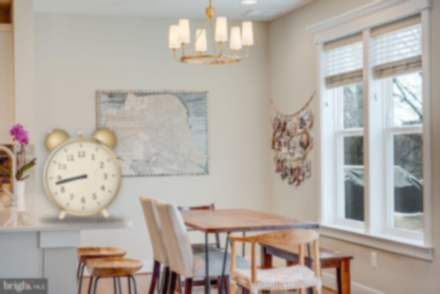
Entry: 8h43
